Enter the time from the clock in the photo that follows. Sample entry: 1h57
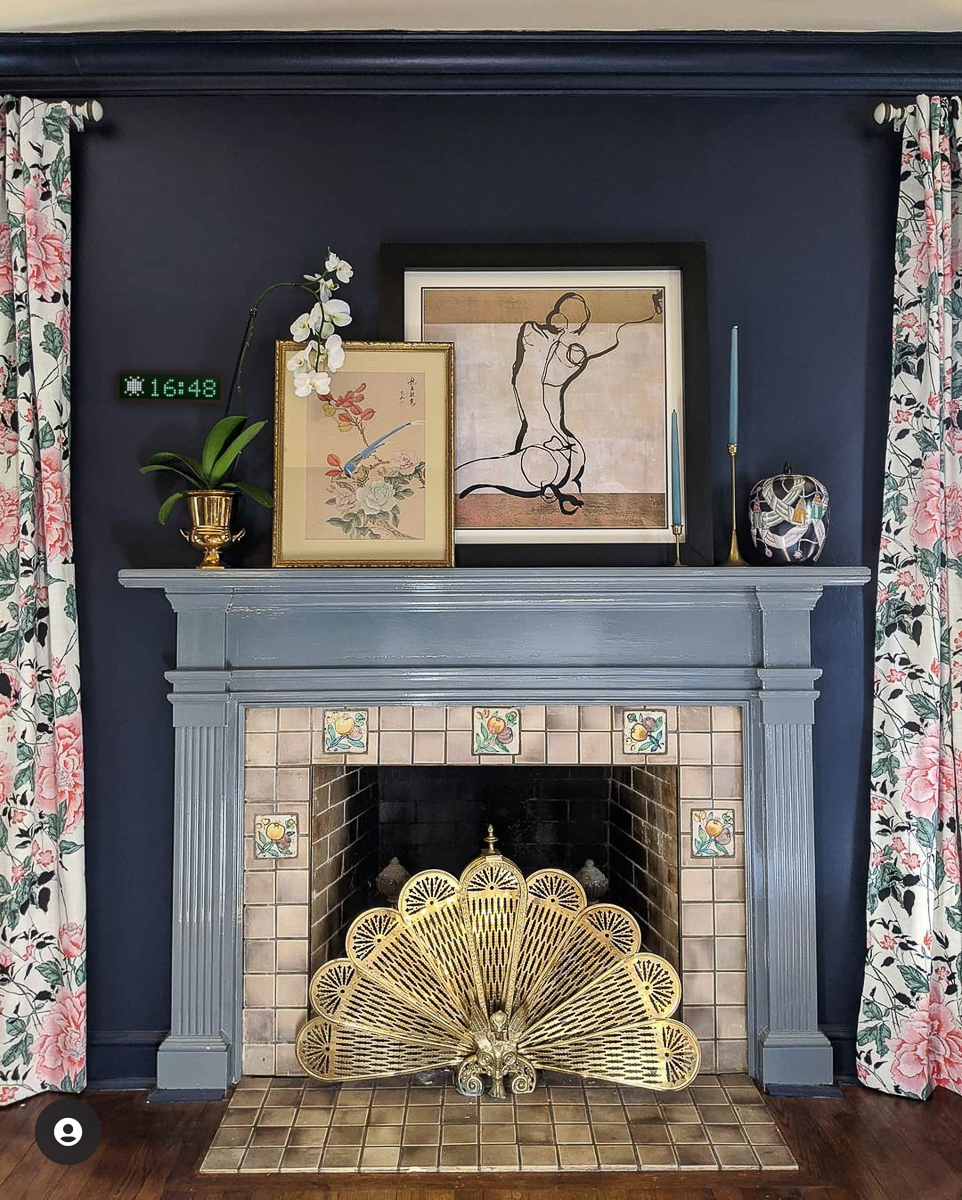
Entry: 16h48
